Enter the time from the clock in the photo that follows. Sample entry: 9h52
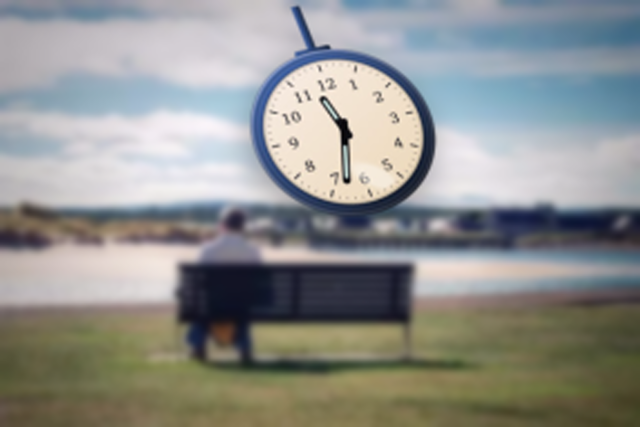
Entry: 11h33
